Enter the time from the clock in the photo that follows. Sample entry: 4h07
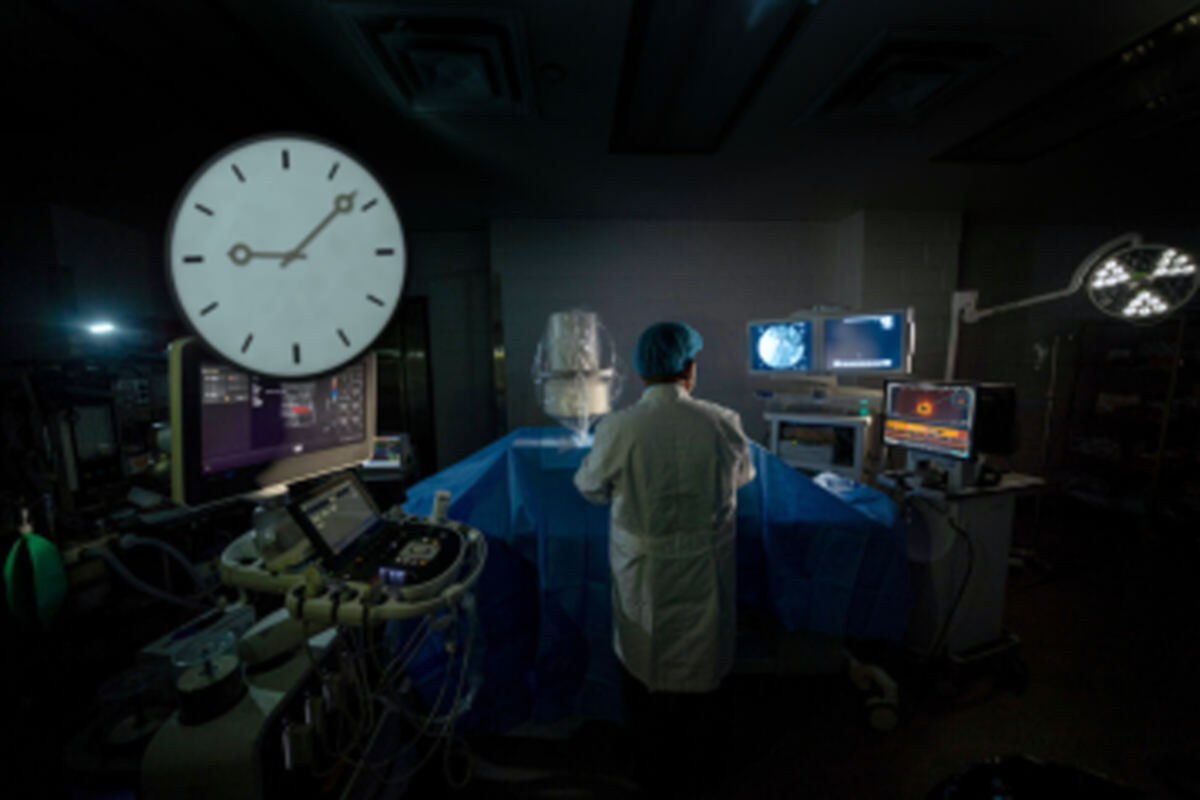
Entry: 9h08
